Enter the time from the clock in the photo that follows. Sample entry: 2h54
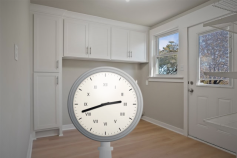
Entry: 2h42
